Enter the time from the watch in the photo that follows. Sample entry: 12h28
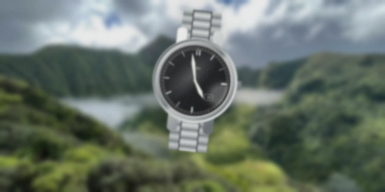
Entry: 4h58
